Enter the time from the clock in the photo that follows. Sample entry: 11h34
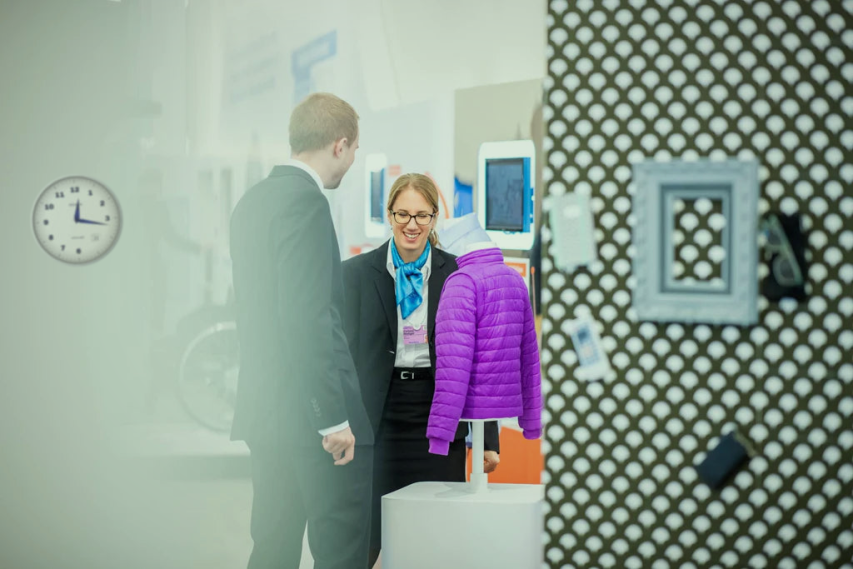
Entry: 12h17
